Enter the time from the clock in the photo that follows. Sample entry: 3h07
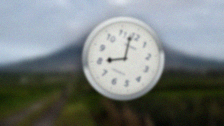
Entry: 7h58
